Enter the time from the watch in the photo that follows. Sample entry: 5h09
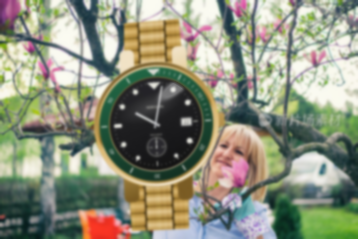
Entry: 10h02
